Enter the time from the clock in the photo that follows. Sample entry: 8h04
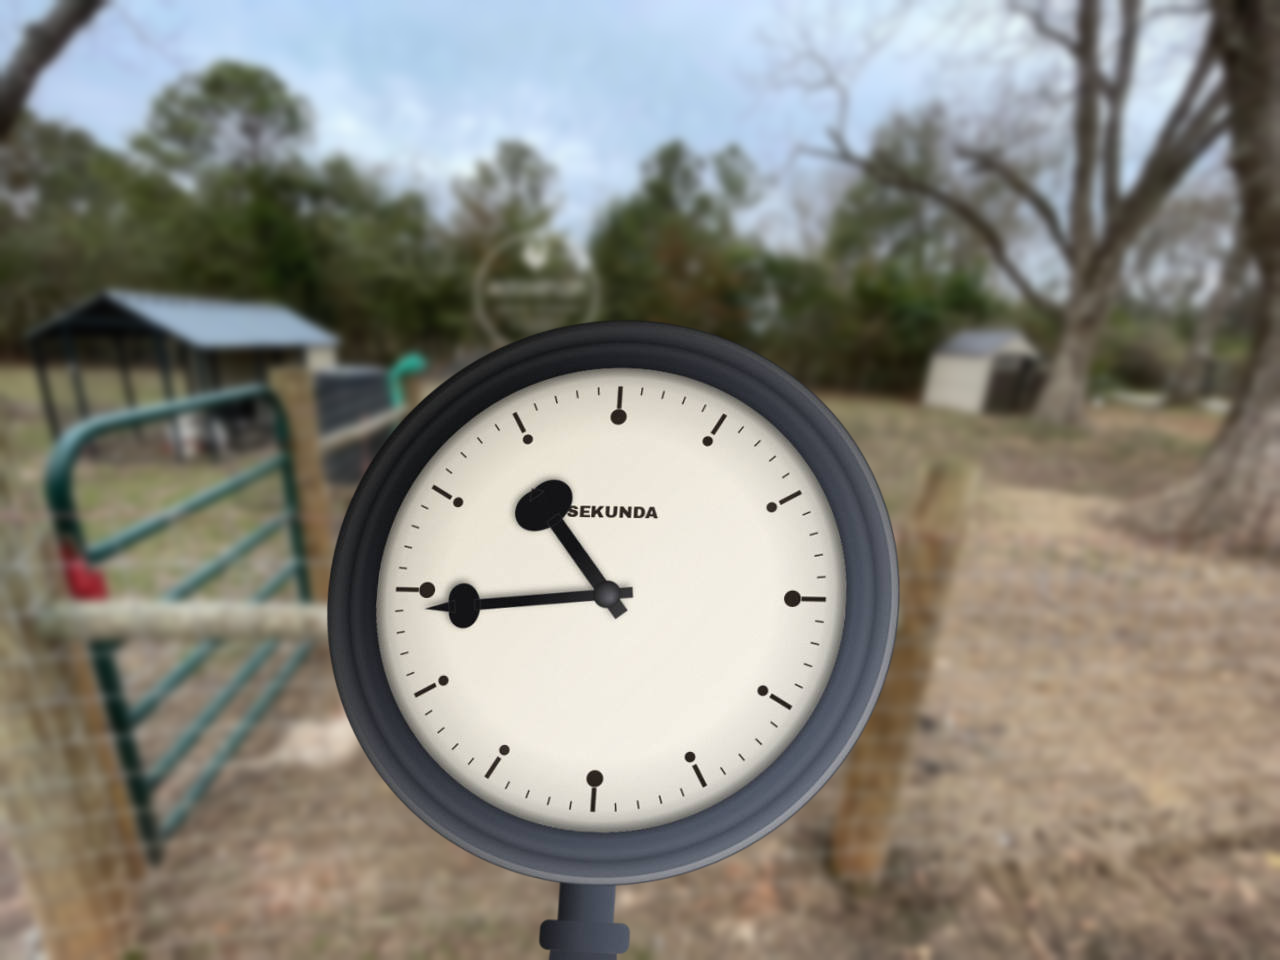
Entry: 10h44
